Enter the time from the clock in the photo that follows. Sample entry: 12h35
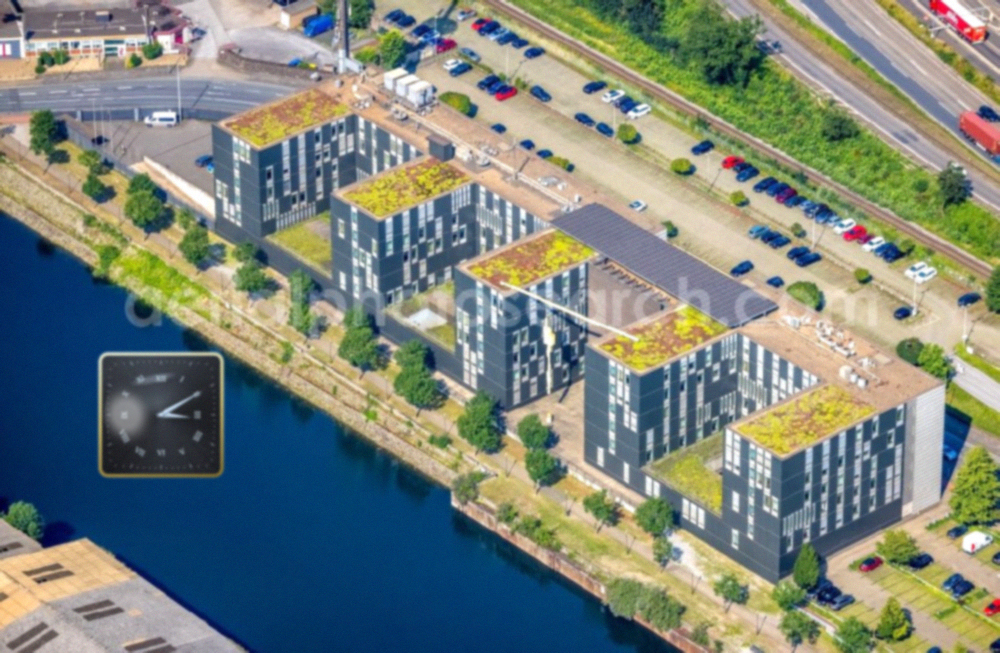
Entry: 3h10
